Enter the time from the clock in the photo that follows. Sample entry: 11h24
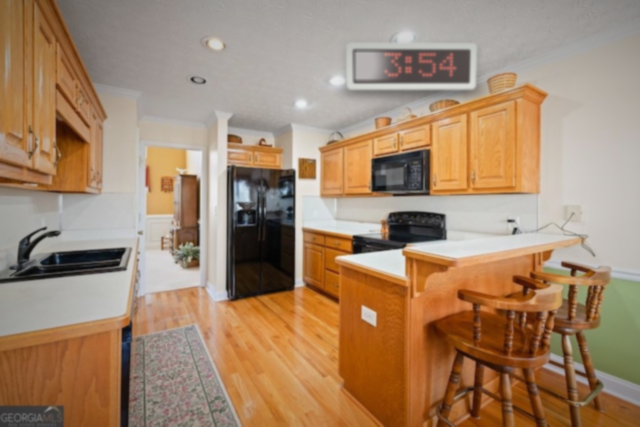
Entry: 3h54
